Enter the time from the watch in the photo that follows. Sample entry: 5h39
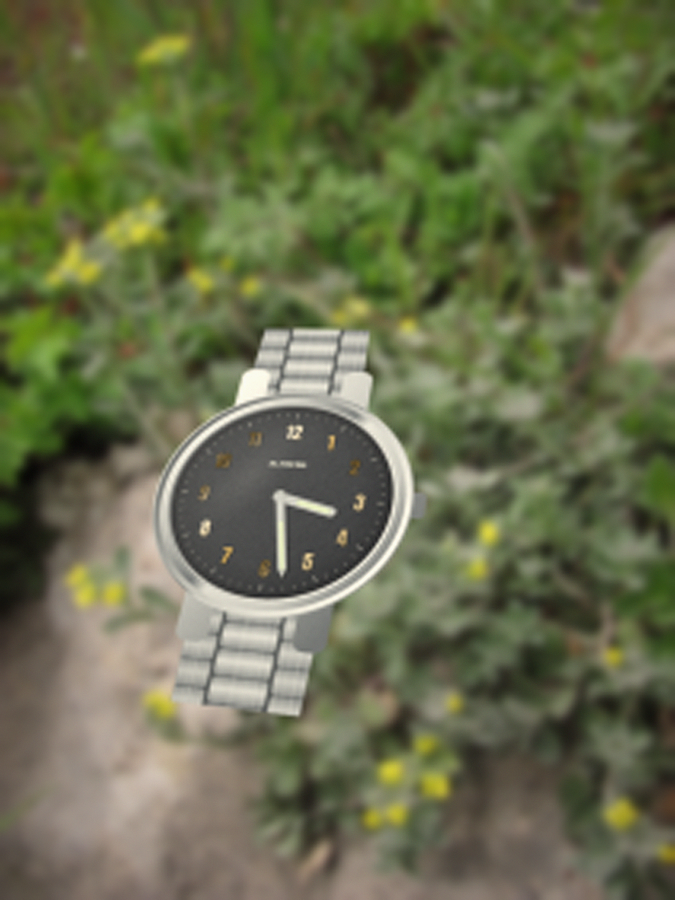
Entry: 3h28
